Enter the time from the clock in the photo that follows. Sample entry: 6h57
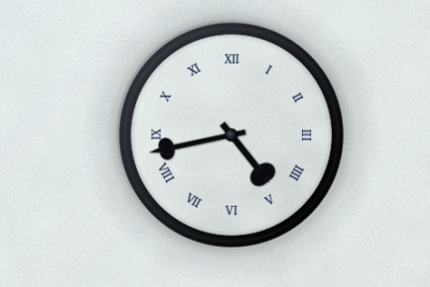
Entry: 4h43
